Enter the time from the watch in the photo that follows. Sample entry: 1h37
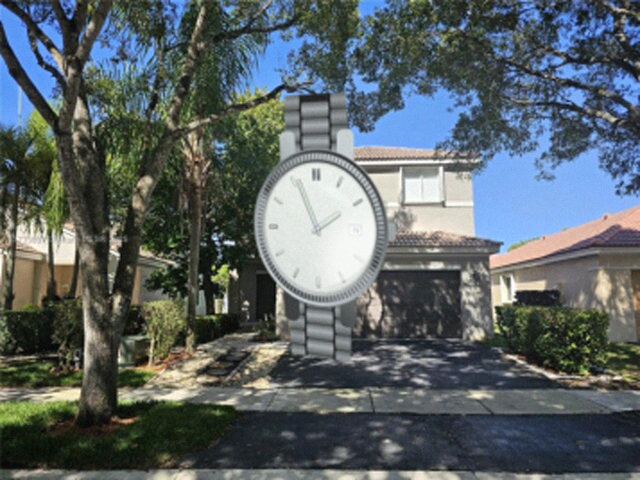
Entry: 1h56
